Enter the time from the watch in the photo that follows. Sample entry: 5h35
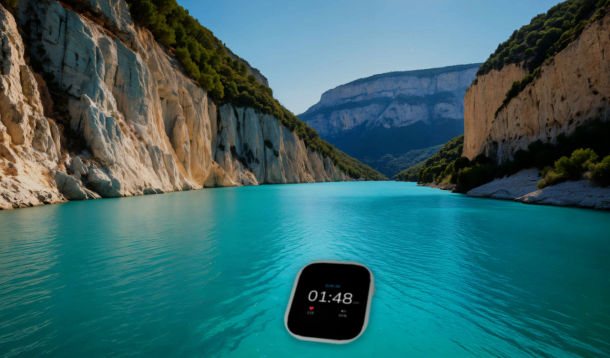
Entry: 1h48
